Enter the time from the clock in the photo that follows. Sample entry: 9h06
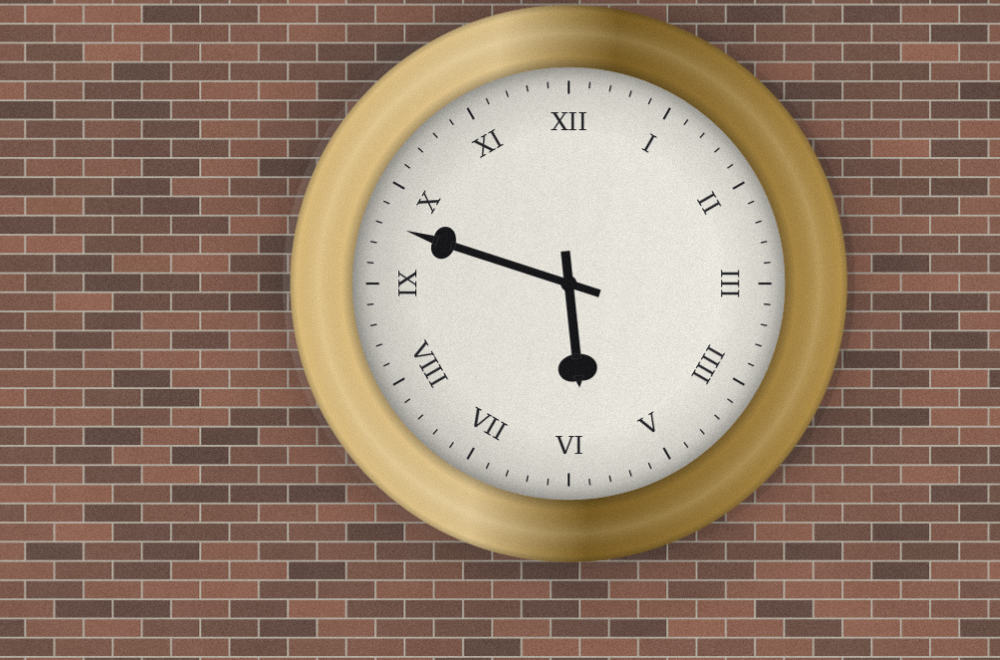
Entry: 5h48
